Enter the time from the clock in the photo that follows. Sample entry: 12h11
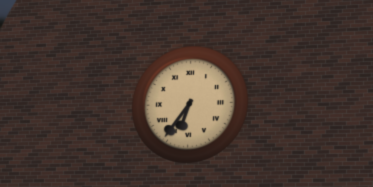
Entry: 6h36
